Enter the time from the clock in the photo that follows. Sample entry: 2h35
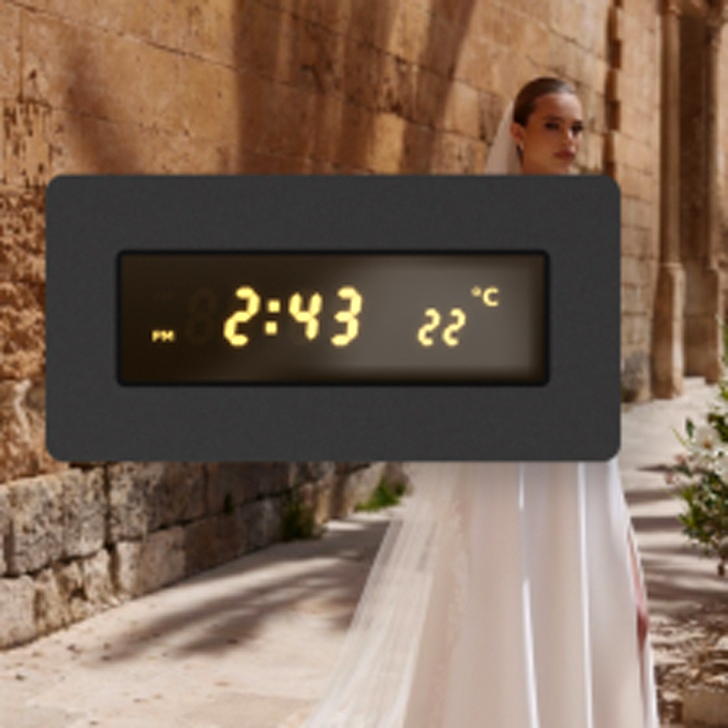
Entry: 2h43
